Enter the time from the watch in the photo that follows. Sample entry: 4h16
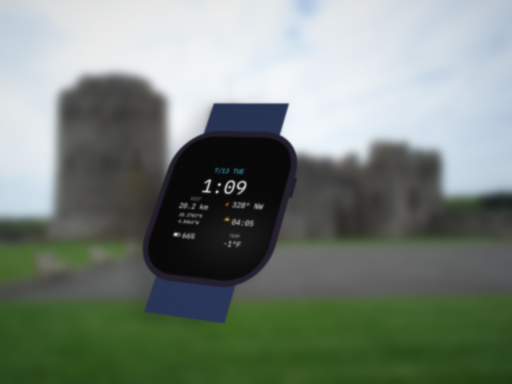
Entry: 1h09
